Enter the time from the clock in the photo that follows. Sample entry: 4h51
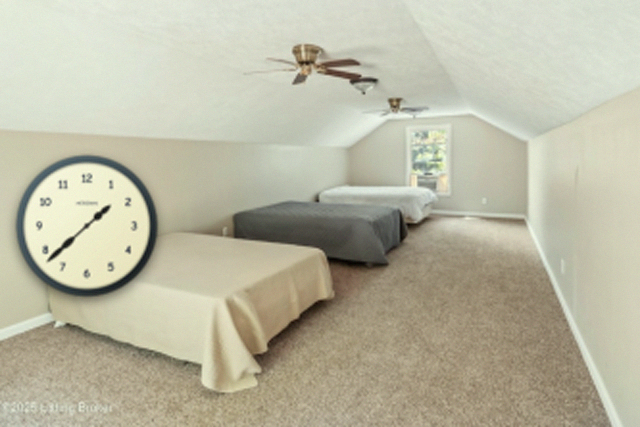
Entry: 1h38
